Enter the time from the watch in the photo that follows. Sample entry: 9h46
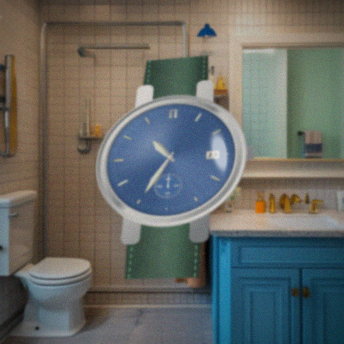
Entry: 10h35
